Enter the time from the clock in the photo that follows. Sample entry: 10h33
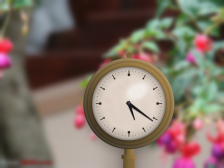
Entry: 5h21
